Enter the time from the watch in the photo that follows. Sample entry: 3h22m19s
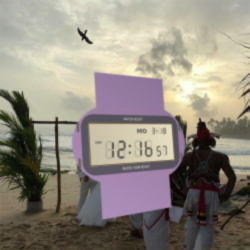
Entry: 12h16m57s
